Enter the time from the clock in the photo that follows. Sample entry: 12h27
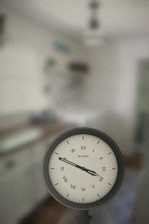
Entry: 3h49
